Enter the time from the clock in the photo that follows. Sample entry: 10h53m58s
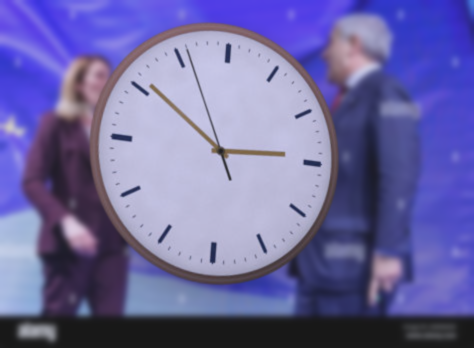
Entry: 2h50m56s
